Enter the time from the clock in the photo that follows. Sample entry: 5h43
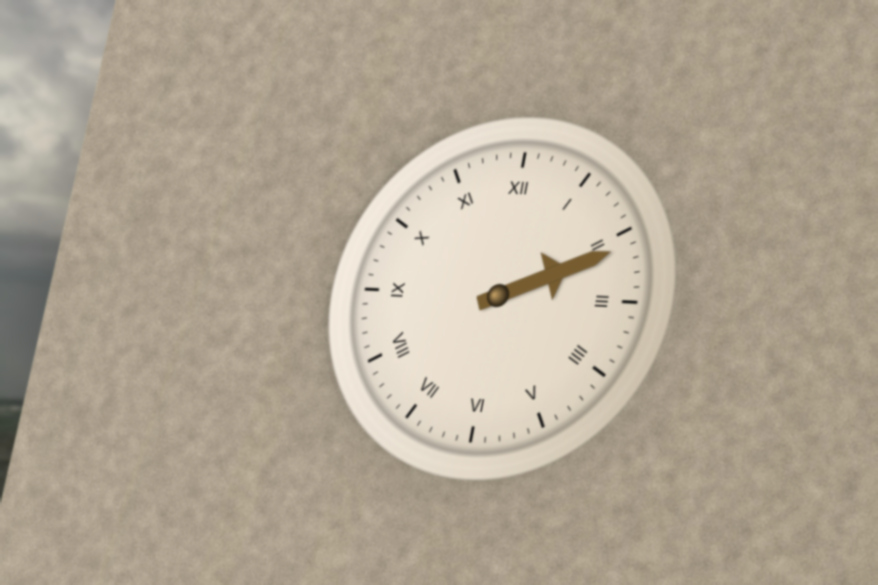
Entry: 2h11
